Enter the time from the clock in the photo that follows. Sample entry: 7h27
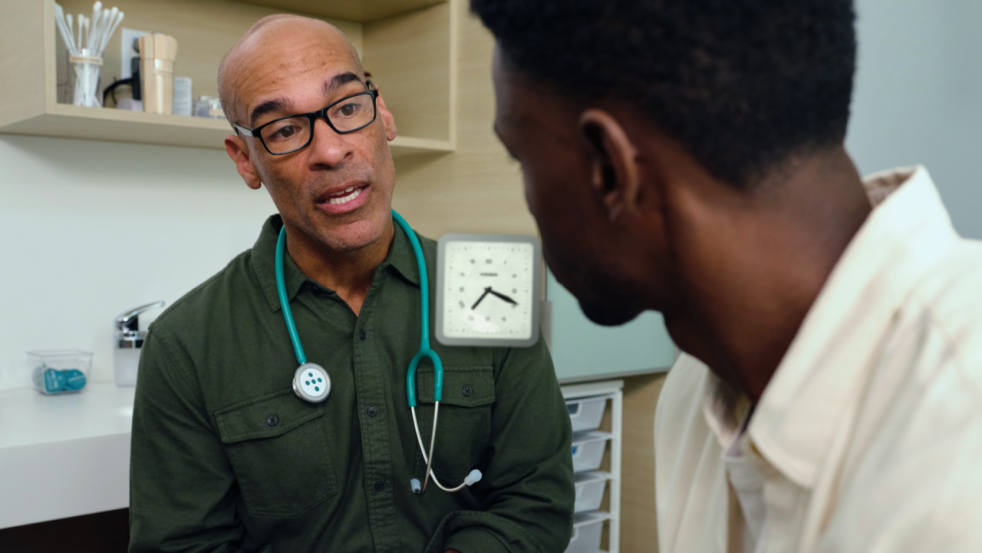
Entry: 7h19
